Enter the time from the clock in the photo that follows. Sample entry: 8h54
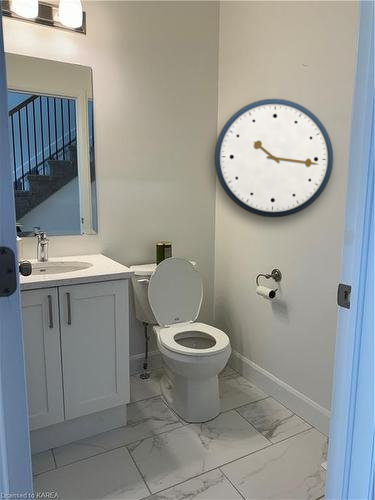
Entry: 10h16
